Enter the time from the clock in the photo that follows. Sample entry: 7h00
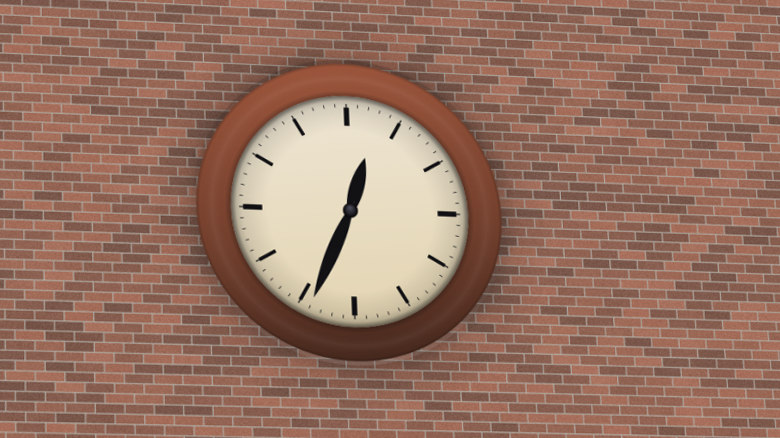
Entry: 12h34
